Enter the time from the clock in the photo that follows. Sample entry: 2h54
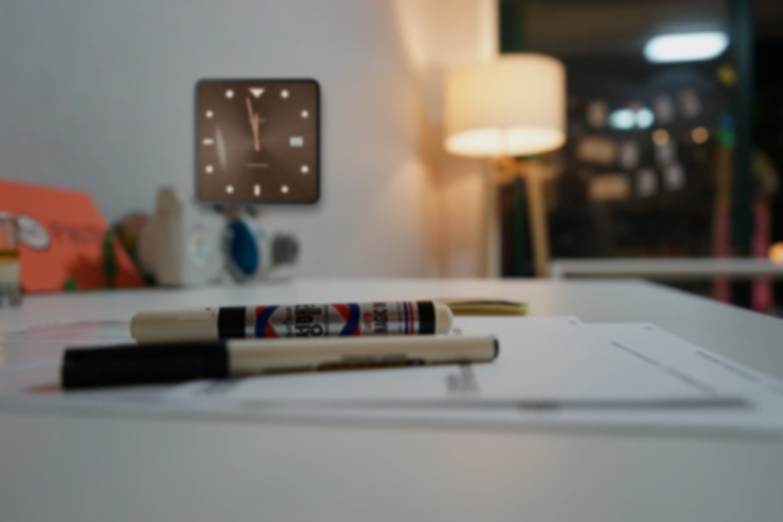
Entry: 11h58
